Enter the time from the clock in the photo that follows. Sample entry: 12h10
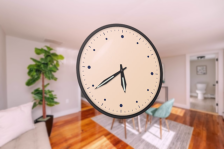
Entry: 5h39
